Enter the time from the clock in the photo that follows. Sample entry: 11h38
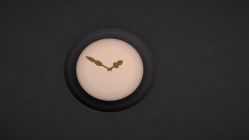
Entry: 1h50
